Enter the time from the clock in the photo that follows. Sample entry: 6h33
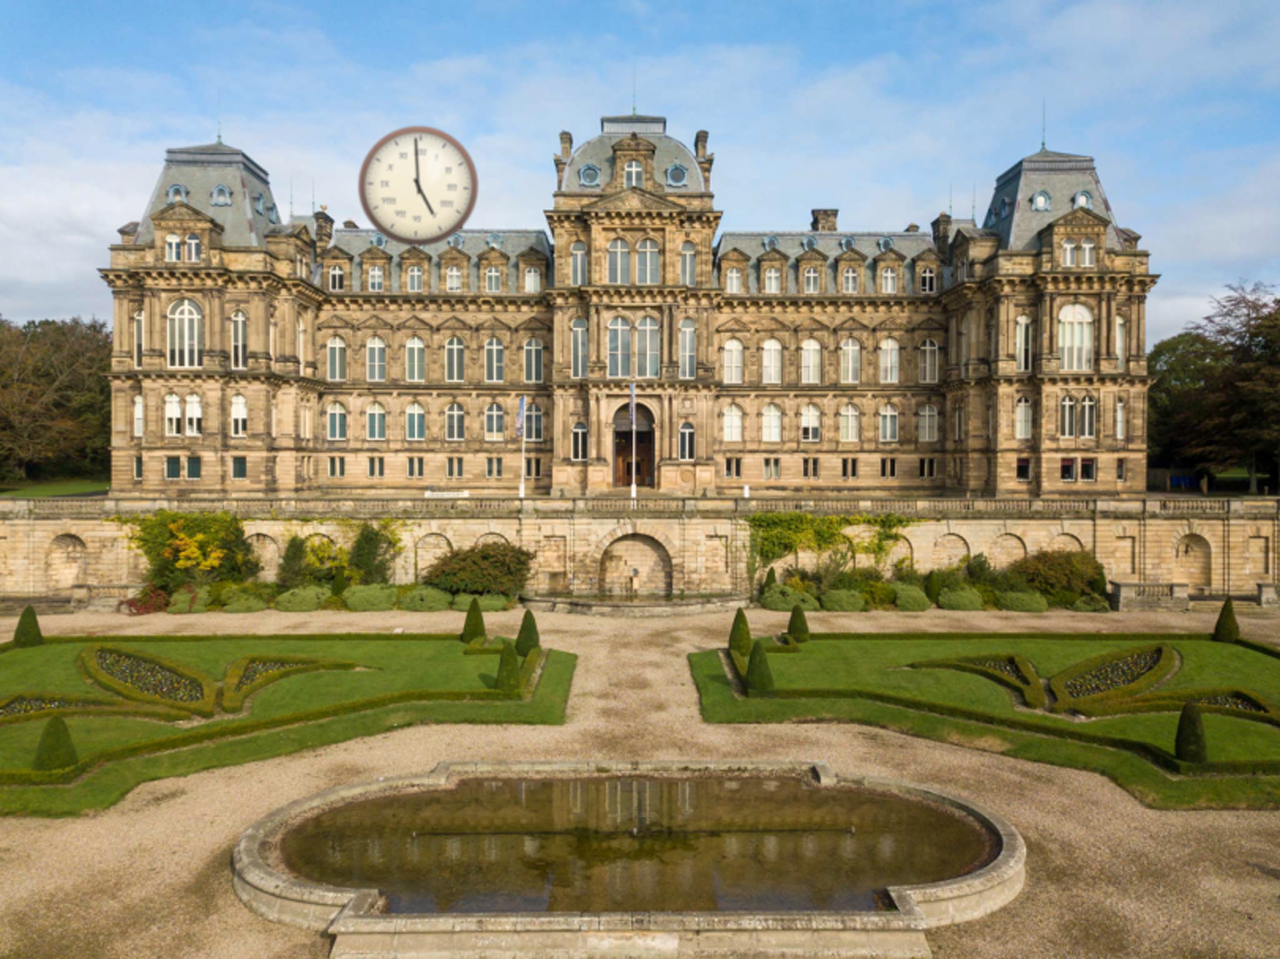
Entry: 4h59
